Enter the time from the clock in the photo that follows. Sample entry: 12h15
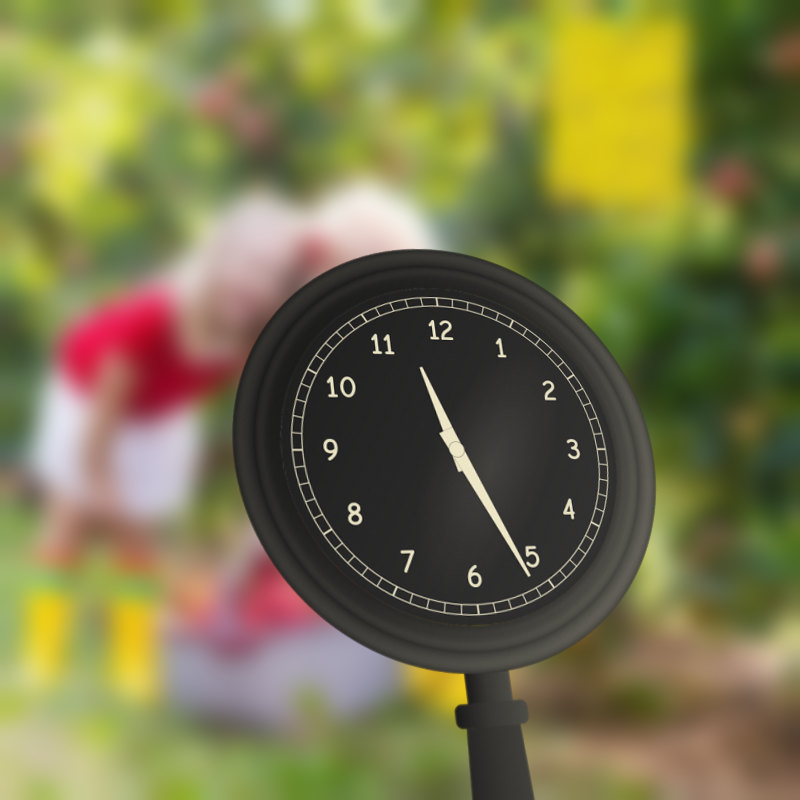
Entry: 11h26
